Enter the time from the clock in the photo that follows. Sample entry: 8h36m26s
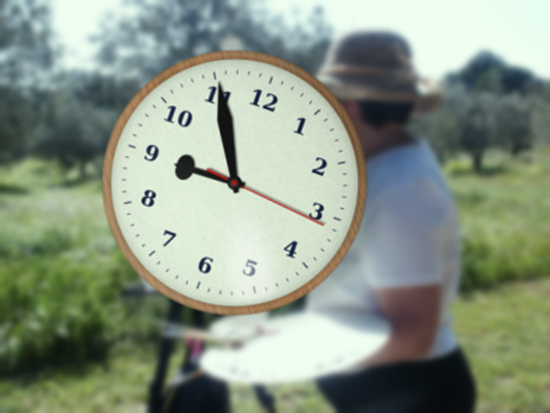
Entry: 8h55m16s
